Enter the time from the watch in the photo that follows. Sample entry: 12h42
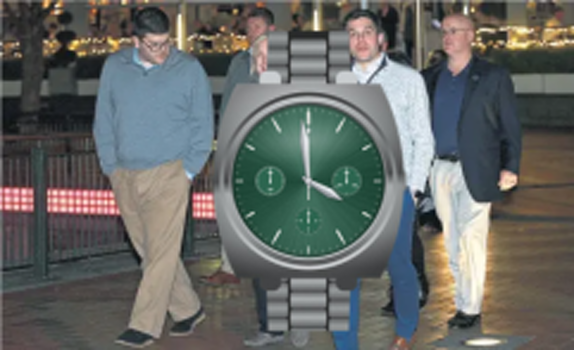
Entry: 3h59
